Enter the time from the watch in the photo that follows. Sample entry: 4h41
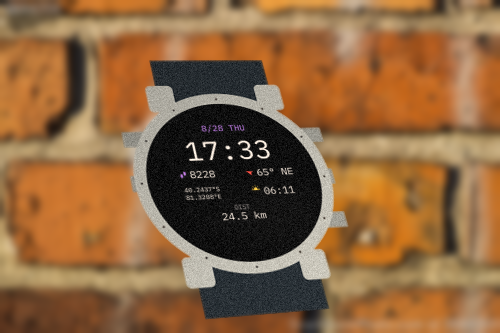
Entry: 17h33
